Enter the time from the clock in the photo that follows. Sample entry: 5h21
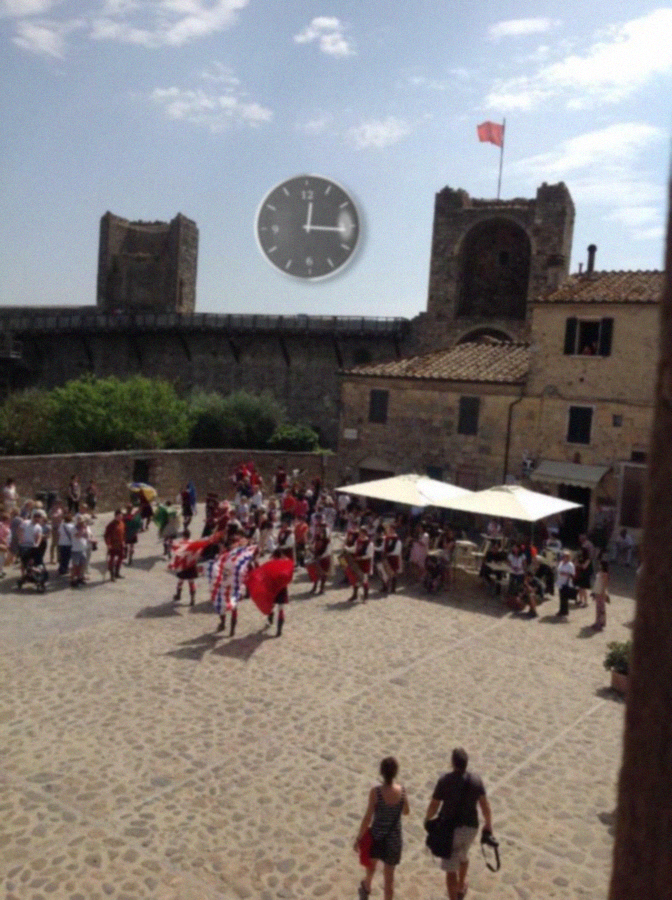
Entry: 12h16
